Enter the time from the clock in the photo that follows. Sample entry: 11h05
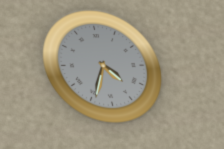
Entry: 4h34
